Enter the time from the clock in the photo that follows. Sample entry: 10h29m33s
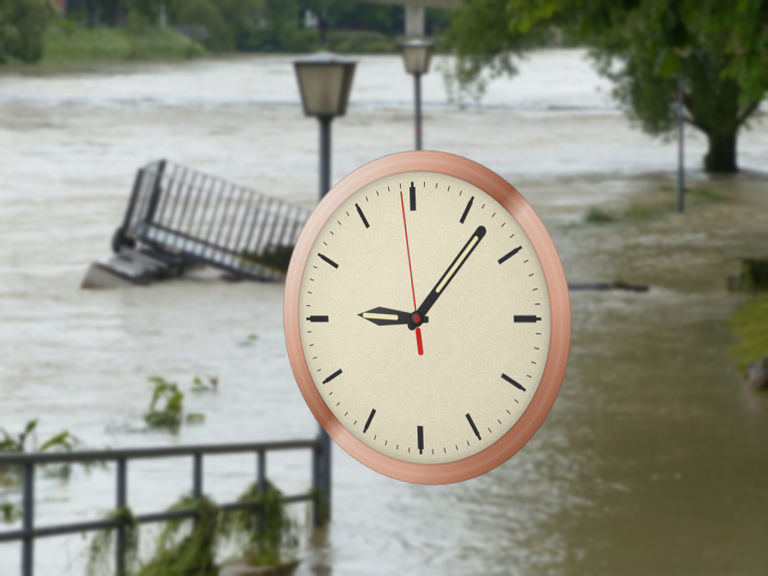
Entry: 9h06m59s
